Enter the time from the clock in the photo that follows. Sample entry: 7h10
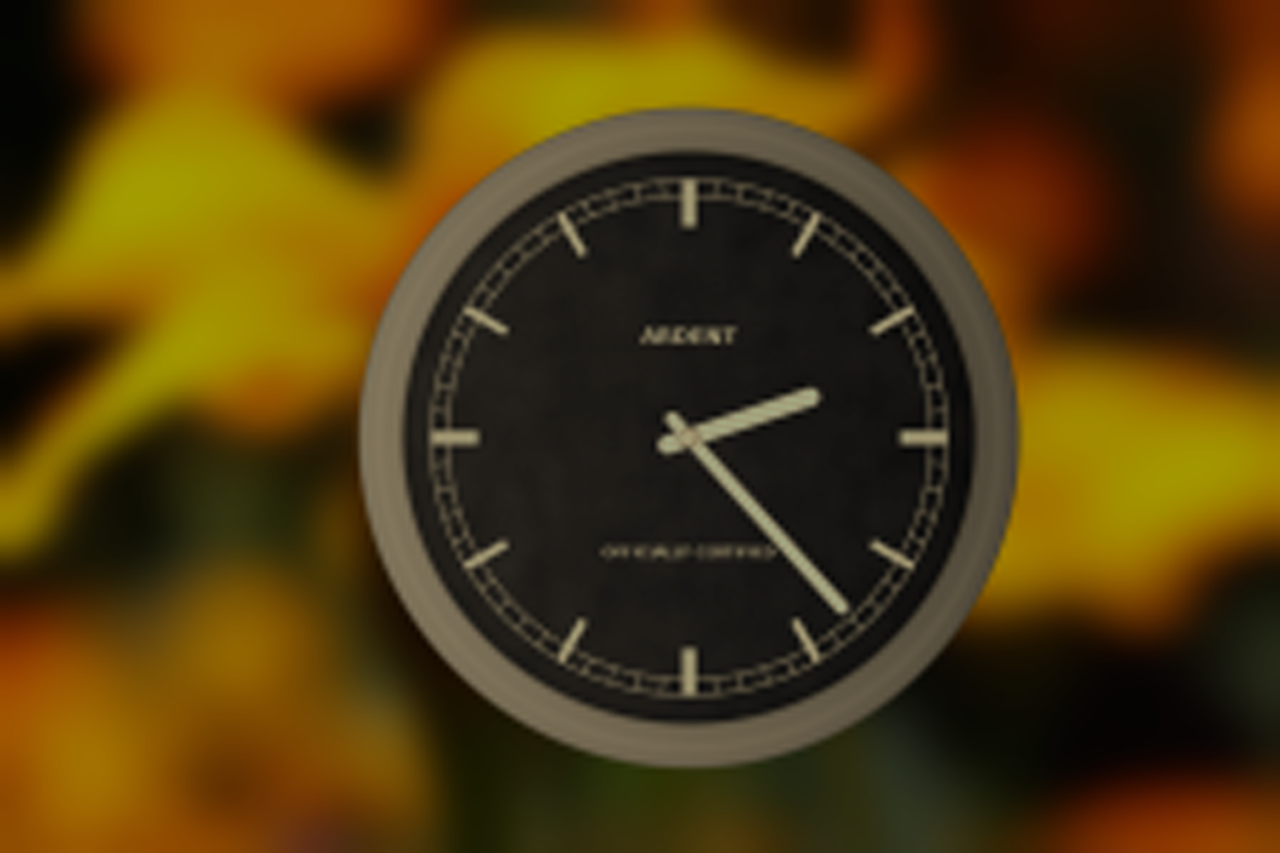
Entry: 2h23
